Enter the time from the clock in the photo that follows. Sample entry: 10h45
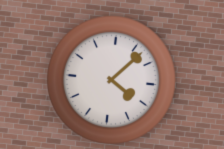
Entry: 4h07
